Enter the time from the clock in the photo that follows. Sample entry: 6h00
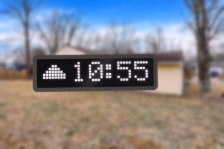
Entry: 10h55
